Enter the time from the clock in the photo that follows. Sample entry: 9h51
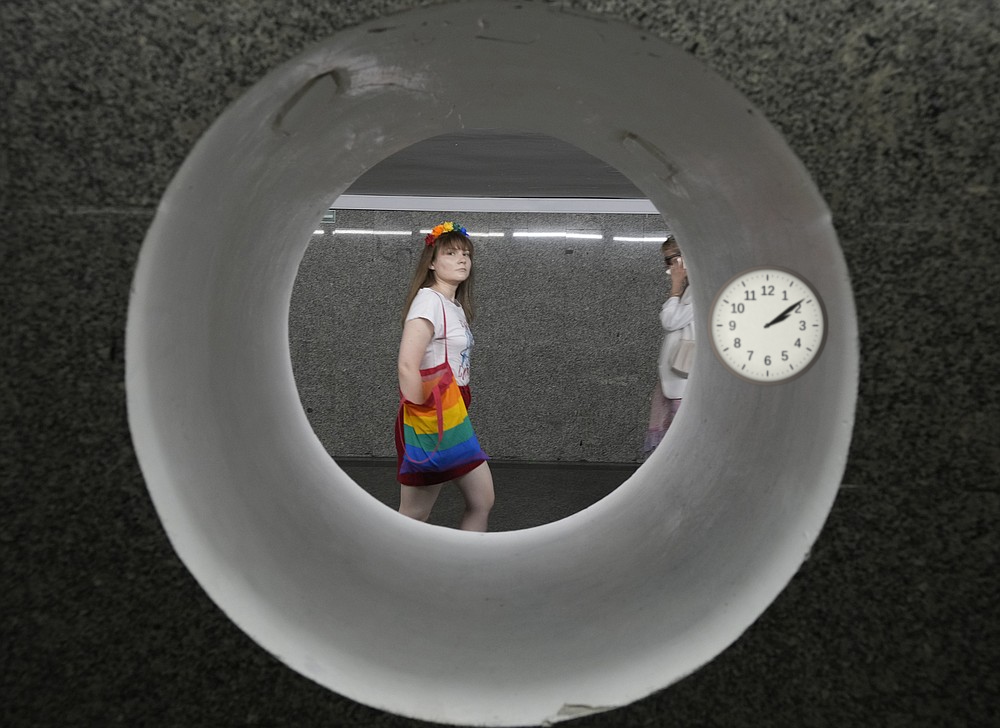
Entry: 2h09
